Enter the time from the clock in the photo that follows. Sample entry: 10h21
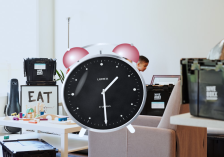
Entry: 1h30
